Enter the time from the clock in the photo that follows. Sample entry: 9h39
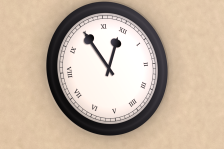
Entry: 11h50
